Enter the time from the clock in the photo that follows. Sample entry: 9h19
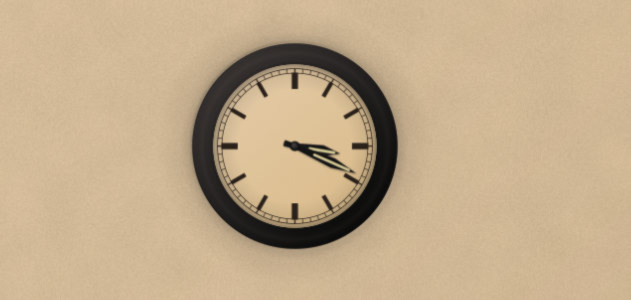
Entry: 3h19
